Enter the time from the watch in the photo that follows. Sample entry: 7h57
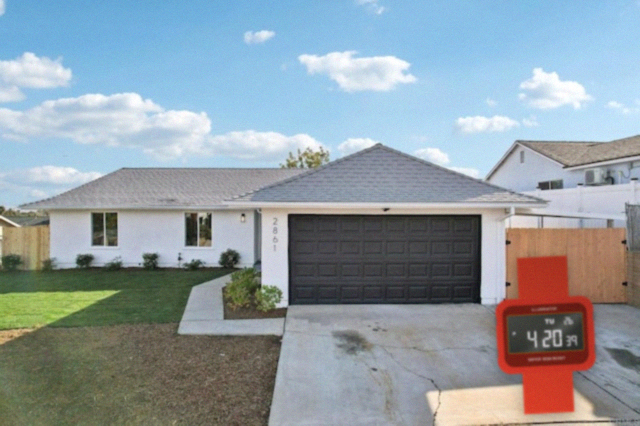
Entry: 4h20
